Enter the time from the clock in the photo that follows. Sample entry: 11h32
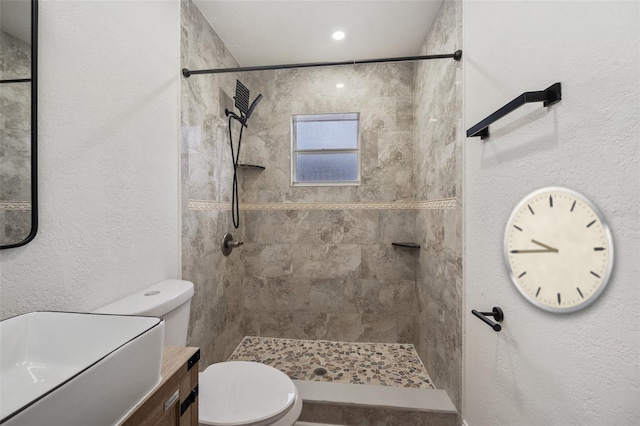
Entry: 9h45
